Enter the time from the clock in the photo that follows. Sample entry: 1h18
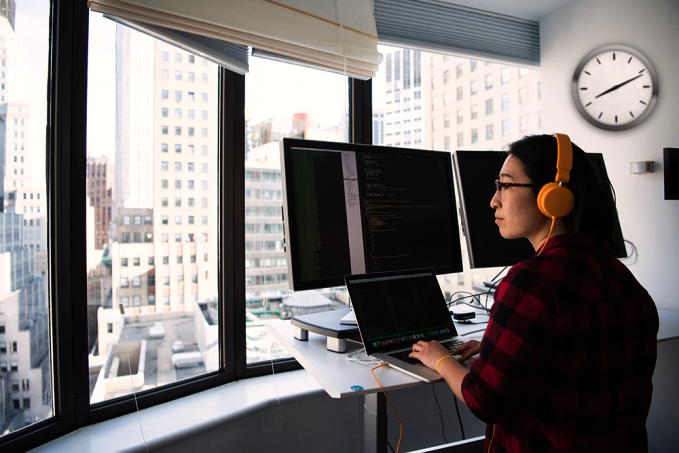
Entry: 8h11
